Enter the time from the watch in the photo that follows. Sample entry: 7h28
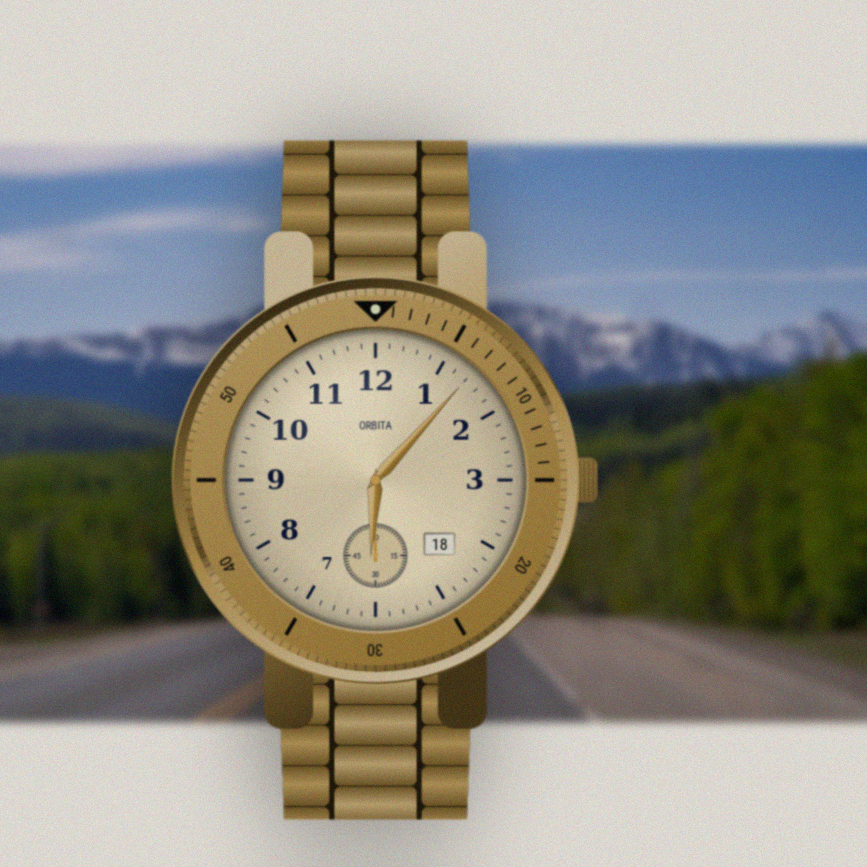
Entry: 6h07
